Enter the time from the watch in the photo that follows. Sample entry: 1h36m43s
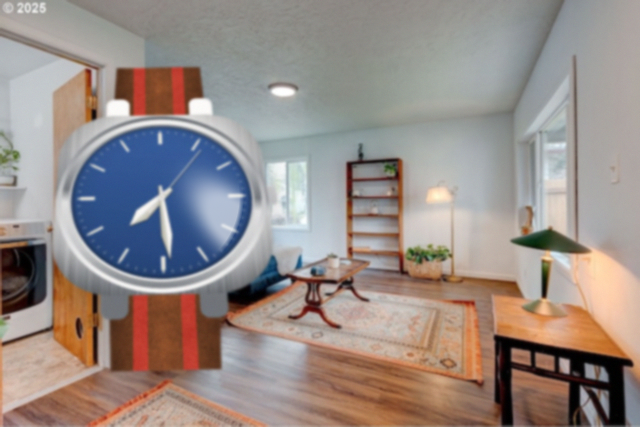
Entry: 7h29m06s
